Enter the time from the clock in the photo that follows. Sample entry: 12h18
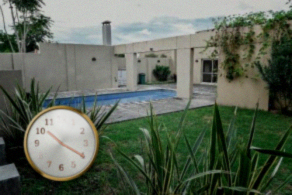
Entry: 10h20
